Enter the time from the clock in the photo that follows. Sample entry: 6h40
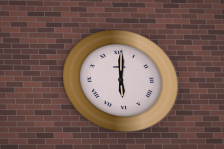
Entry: 6h01
